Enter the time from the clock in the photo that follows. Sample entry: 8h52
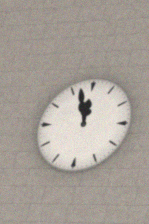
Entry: 11h57
